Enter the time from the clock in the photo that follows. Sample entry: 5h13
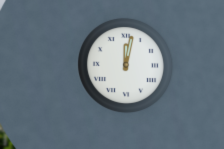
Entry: 12h02
